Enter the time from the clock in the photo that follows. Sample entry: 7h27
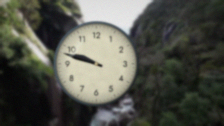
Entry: 9h48
